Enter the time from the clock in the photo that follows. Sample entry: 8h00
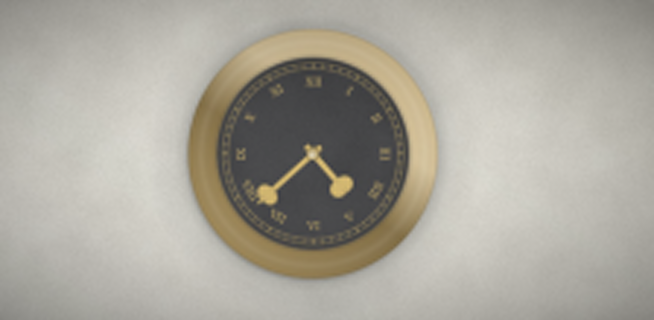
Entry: 4h38
